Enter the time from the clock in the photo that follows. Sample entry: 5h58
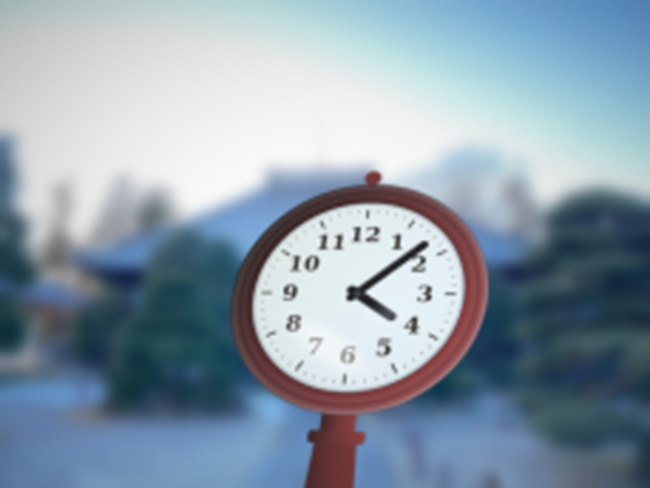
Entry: 4h08
